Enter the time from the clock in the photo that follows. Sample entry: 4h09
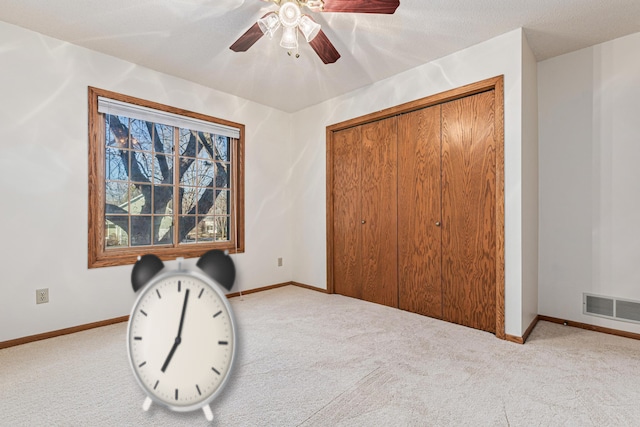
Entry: 7h02
